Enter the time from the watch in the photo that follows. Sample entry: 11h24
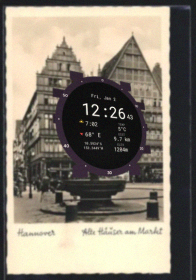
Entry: 12h26
